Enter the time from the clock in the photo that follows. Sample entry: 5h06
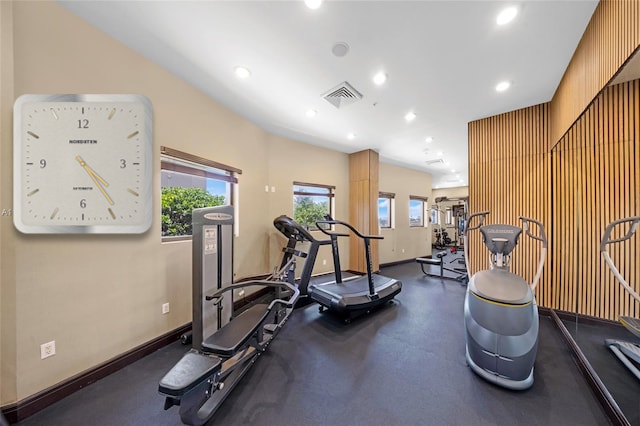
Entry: 4h24
